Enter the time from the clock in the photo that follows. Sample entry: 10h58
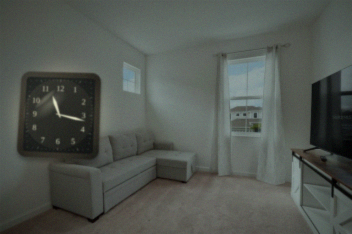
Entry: 11h17
